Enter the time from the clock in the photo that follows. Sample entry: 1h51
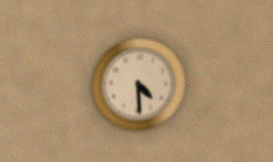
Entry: 4h29
